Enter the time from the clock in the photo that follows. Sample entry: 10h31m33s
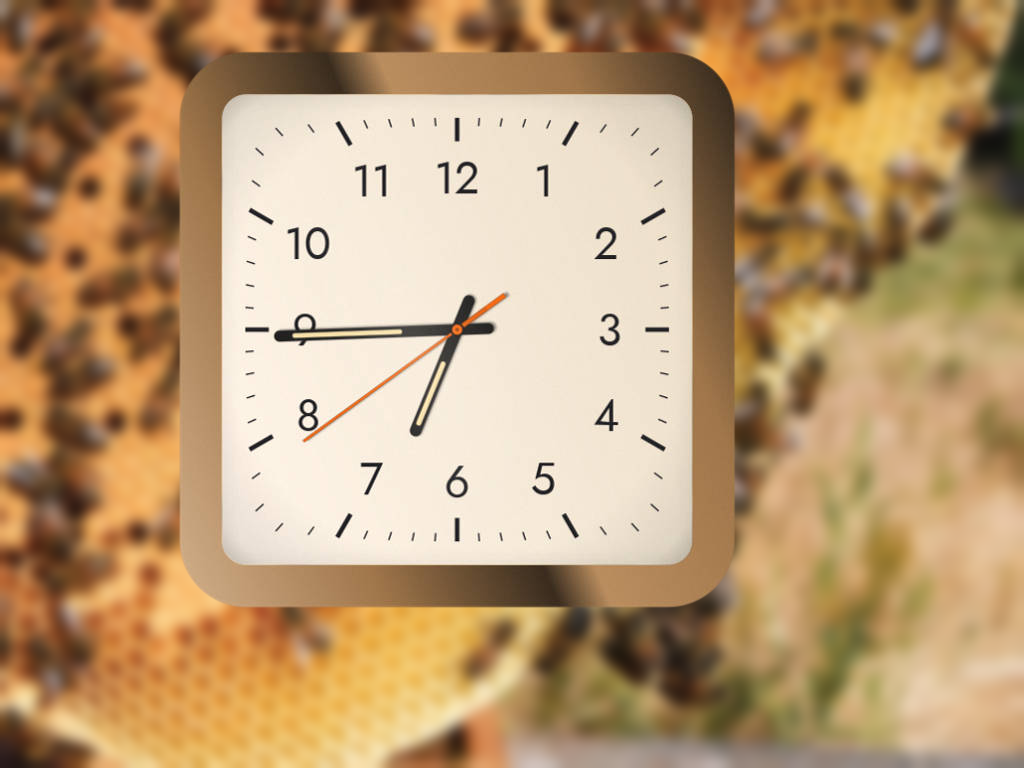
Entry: 6h44m39s
